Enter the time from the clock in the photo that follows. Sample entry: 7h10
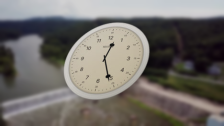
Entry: 12h26
